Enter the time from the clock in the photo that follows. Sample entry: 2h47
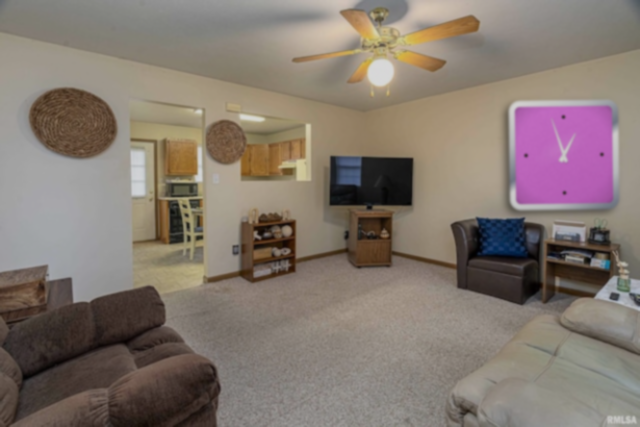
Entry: 12h57
